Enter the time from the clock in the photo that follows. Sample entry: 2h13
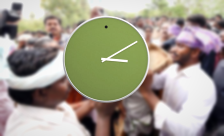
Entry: 3h10
